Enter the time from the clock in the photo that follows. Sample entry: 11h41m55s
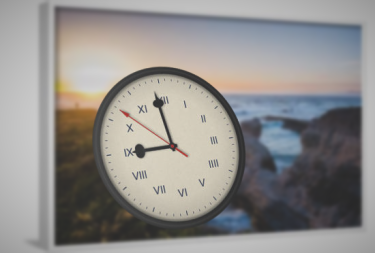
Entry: 8h58m52s
